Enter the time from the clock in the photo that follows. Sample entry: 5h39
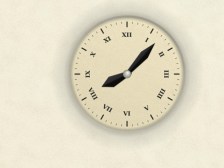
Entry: 8h07
